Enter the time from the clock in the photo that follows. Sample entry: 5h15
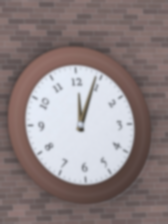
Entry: 12h04
